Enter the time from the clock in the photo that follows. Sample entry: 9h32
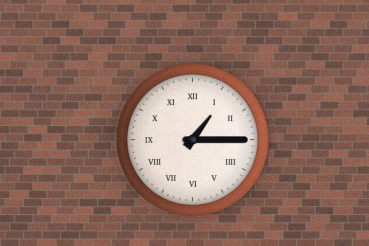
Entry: 1h15
